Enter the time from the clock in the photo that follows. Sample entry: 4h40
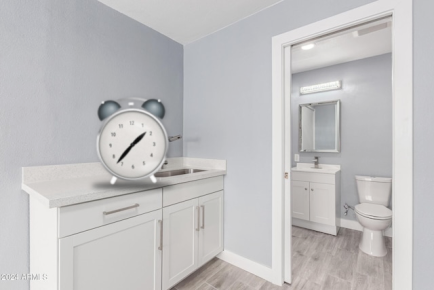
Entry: 1h37
